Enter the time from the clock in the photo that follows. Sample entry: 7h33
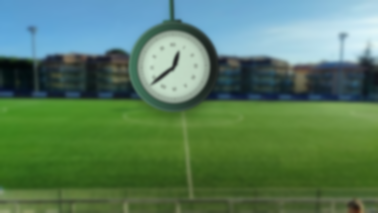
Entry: 12h39
